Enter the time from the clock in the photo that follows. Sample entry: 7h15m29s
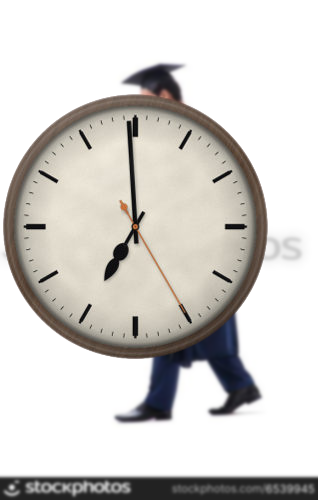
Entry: 6h59m25s
